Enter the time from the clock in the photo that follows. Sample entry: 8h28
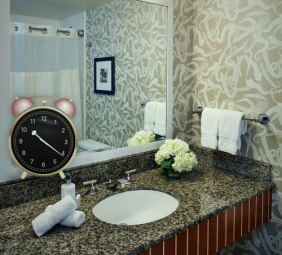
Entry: 10h21
